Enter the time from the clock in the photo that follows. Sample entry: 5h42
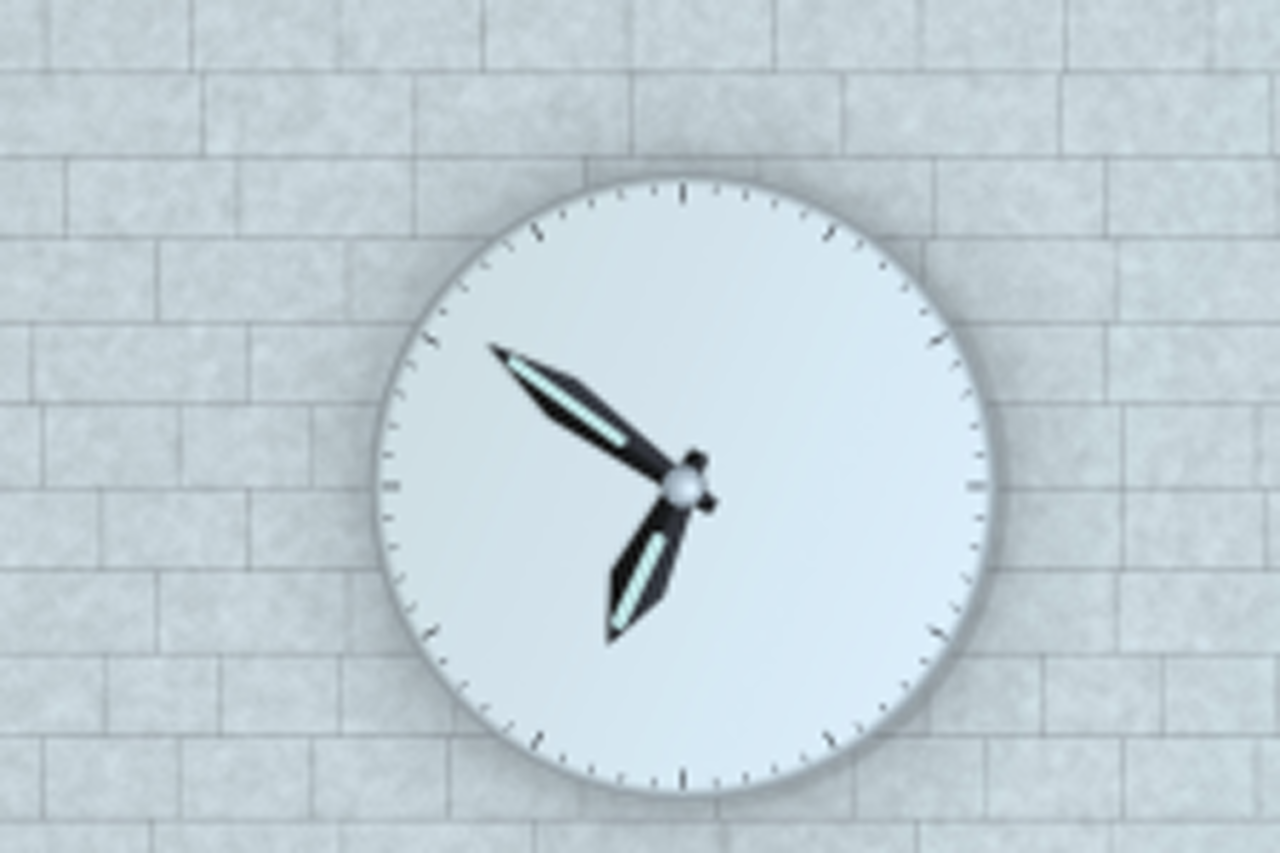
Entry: 6h51
